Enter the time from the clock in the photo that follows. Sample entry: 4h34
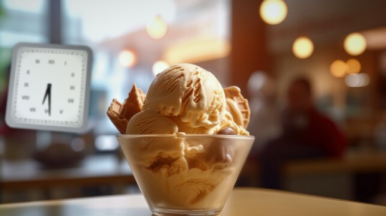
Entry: 6h29
